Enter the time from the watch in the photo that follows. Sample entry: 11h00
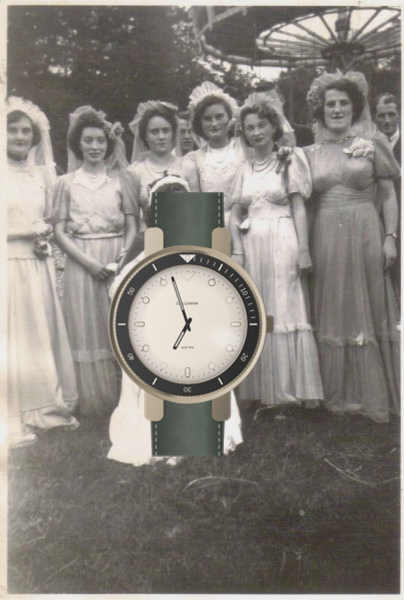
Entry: 6h57
